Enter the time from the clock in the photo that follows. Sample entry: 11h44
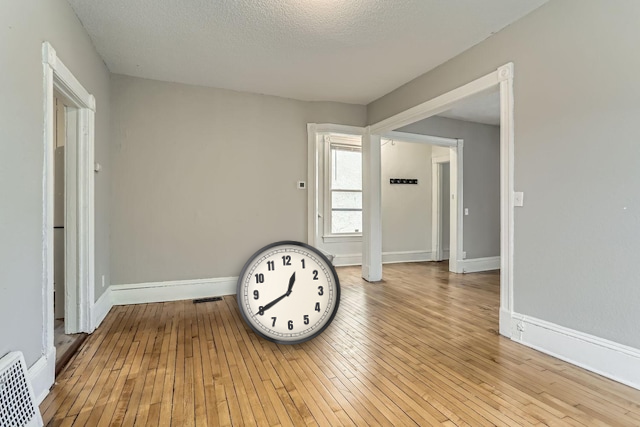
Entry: 12h40
